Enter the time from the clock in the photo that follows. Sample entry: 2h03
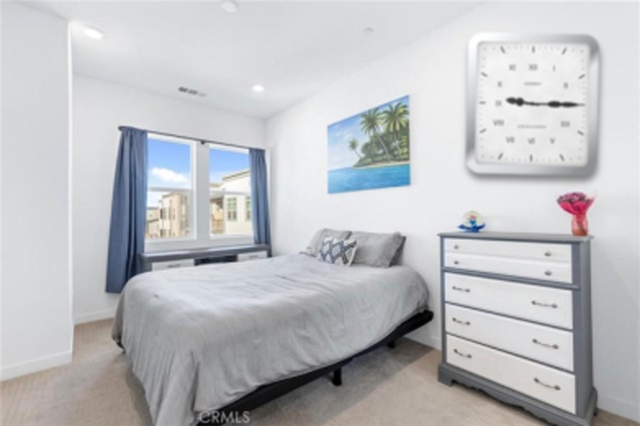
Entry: 9h15
